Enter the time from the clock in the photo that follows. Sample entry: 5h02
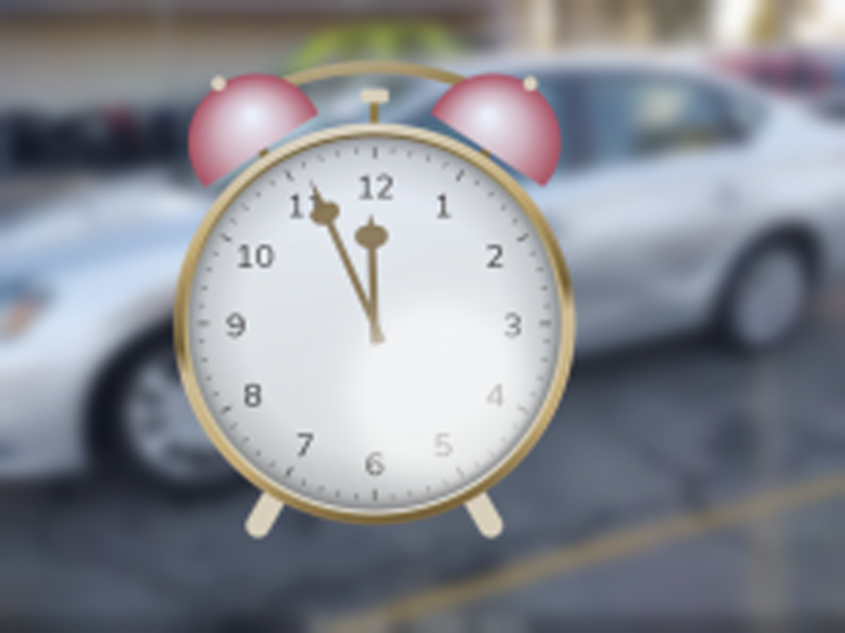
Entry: 11h56
